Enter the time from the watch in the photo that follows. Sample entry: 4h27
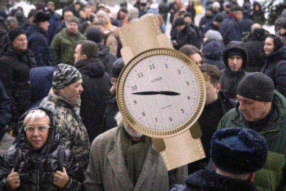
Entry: 3h48
